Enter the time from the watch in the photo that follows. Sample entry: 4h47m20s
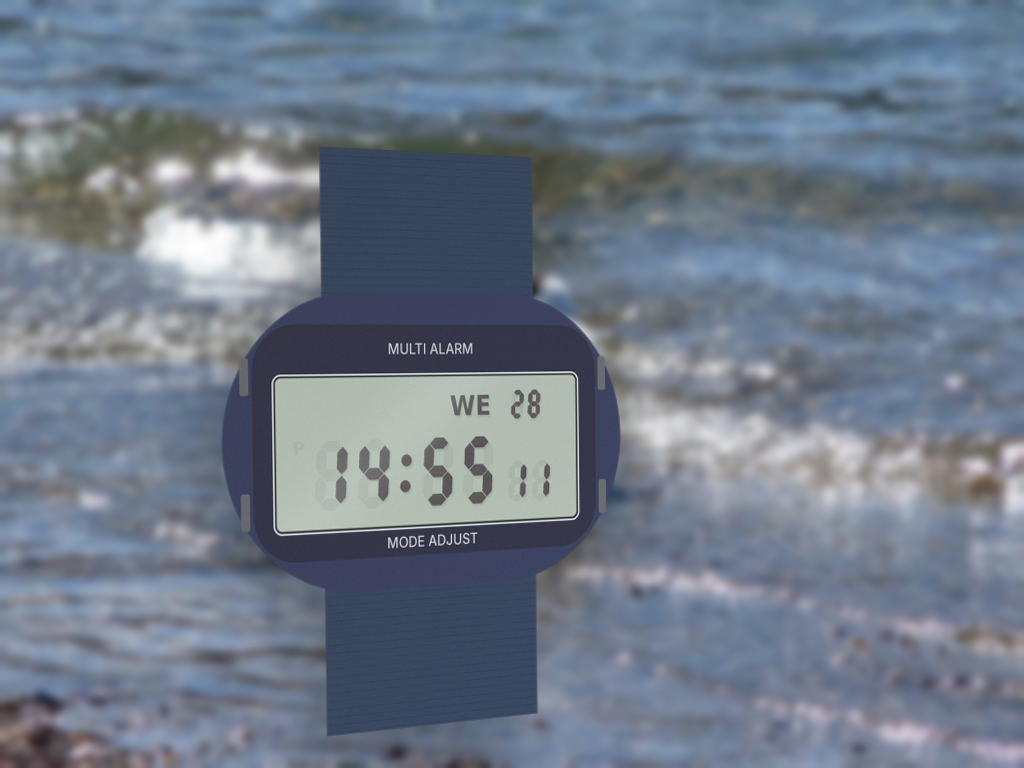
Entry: 14h55m11s
